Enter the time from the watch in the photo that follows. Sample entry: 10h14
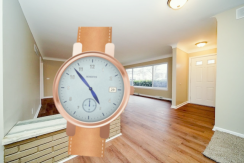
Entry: 4h53
